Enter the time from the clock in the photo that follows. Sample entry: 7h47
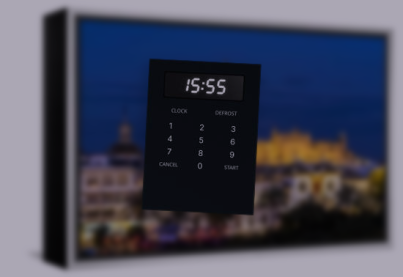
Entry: 15h55
